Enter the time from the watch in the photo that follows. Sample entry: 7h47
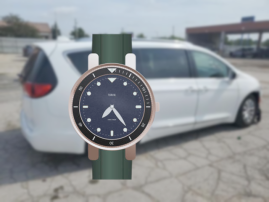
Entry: 7h24
